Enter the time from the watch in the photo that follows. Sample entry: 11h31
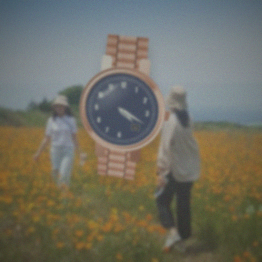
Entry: 4h19
